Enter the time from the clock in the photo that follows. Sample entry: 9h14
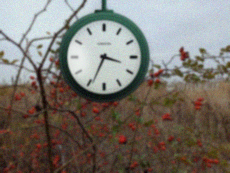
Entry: 3h34
